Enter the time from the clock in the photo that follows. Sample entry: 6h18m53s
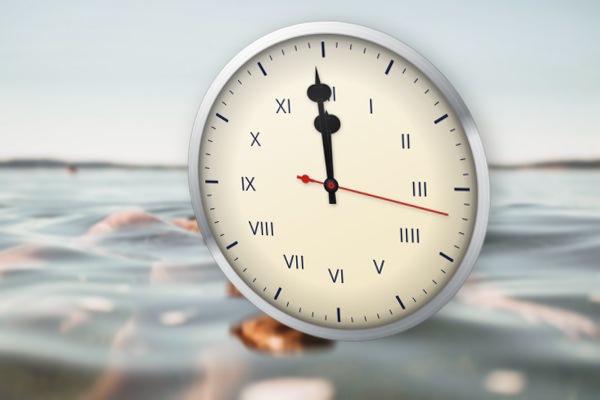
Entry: 11h59m17s
